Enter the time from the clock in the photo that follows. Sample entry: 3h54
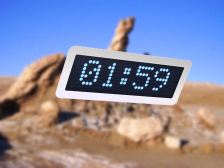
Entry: 1h59
